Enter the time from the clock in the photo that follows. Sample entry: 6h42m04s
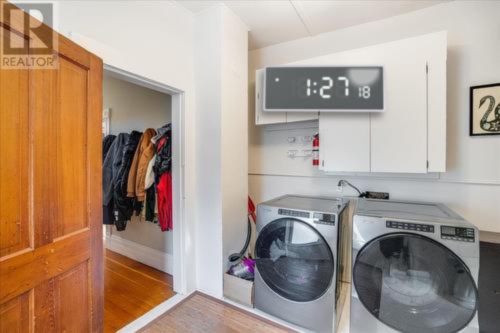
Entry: 1h27m18s
